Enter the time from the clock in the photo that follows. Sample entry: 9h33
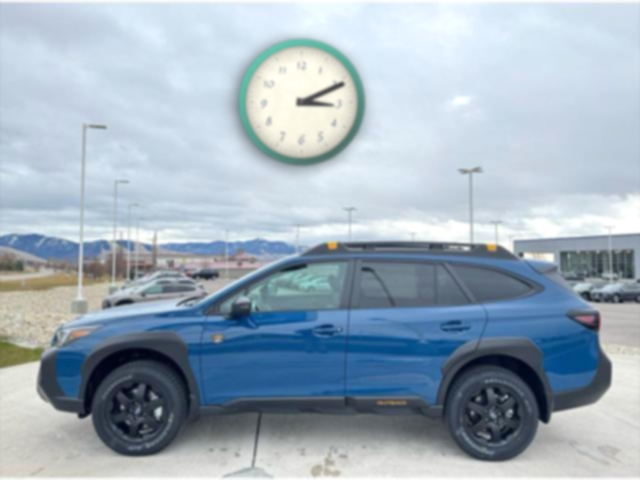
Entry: 3h11
